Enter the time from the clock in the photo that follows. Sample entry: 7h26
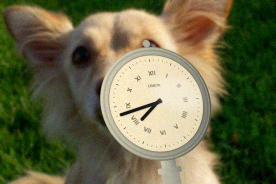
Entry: 7h43
